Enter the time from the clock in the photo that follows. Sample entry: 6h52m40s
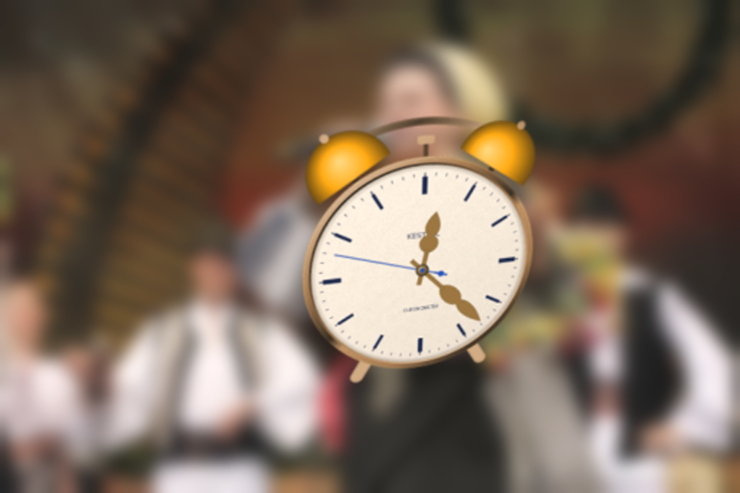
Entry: 12h22m48s
